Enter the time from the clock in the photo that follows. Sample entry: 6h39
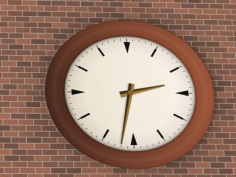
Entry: 2h32
